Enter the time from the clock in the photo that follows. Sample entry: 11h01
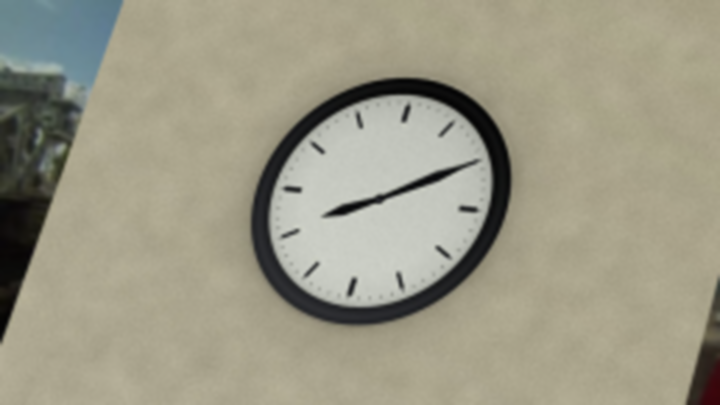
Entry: 8h10
